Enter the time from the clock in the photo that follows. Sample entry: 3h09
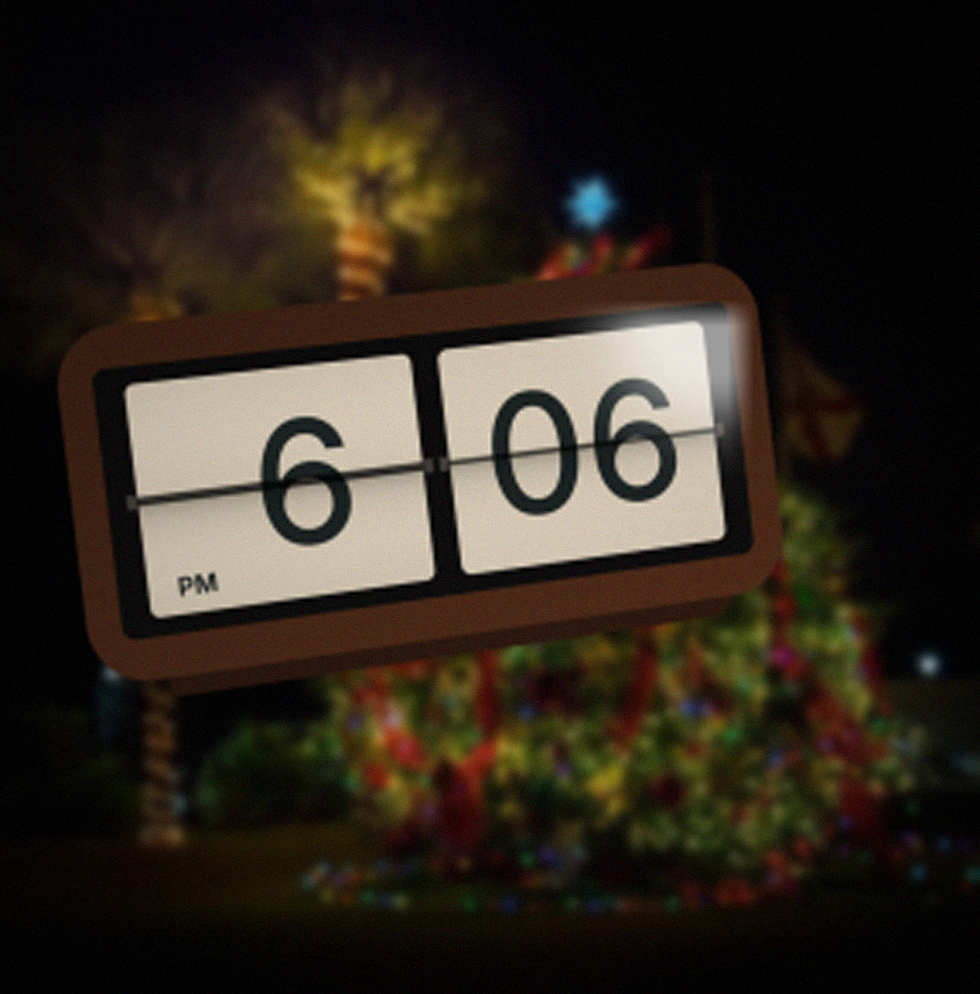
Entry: 6h06
